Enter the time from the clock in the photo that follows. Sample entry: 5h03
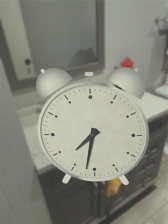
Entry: 7h32
